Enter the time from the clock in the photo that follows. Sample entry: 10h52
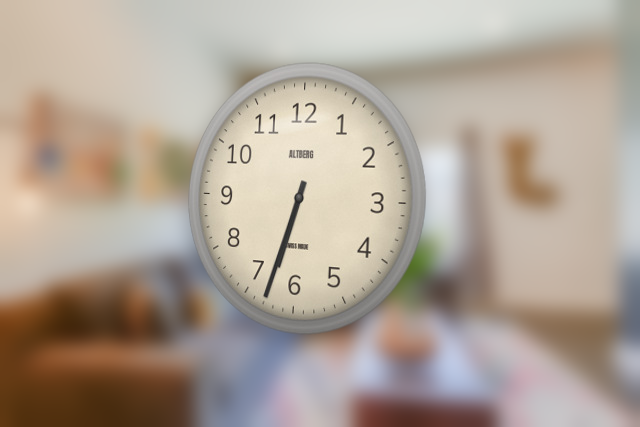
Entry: 6h33
